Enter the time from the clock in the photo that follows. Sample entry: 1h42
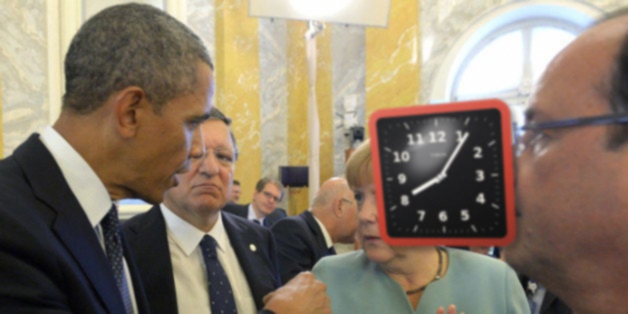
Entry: 8h06
